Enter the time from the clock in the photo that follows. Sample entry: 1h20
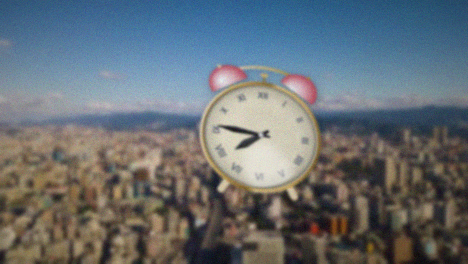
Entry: 7h46
